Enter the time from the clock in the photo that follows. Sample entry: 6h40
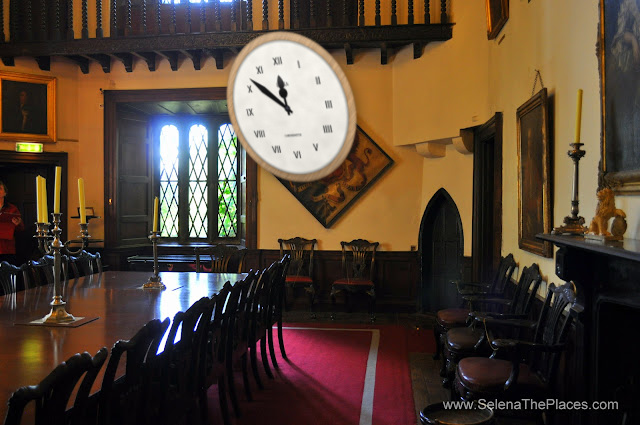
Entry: 11h52
